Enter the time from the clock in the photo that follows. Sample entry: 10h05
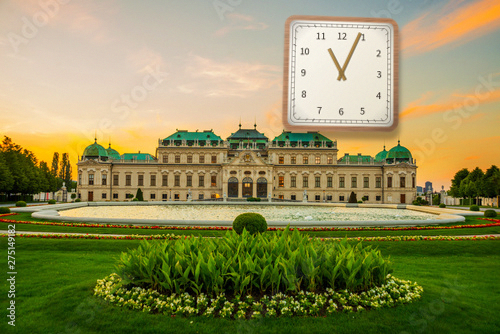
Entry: 11h04
